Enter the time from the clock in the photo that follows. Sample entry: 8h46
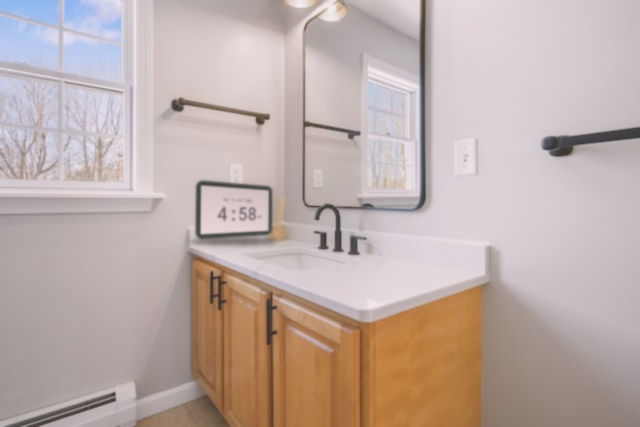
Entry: 4h58
